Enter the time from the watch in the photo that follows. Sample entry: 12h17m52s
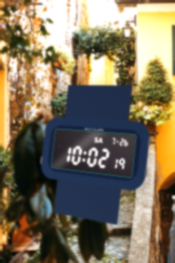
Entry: 10h02m19s
